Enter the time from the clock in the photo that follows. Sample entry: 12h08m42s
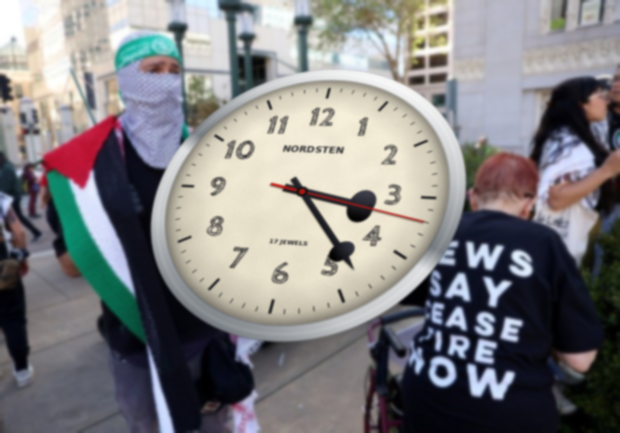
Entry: 3h23m17s
